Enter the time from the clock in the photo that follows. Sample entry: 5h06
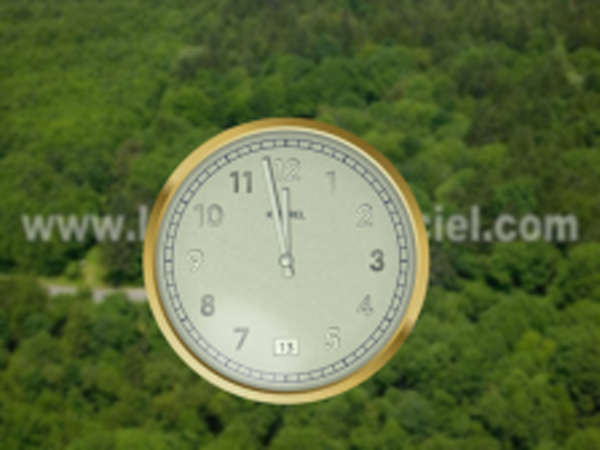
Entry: 11h58
